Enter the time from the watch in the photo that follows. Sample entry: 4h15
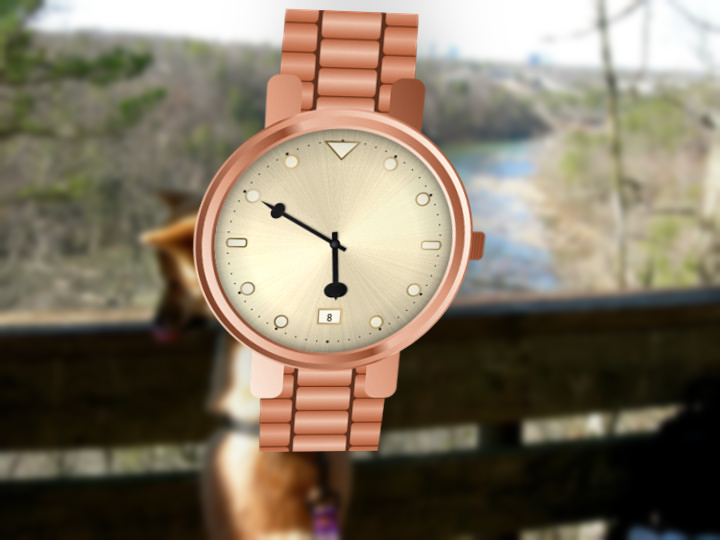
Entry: 5h50
